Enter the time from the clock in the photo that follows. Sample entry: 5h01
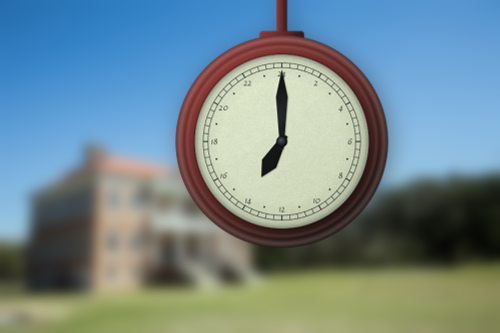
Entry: 14h00
